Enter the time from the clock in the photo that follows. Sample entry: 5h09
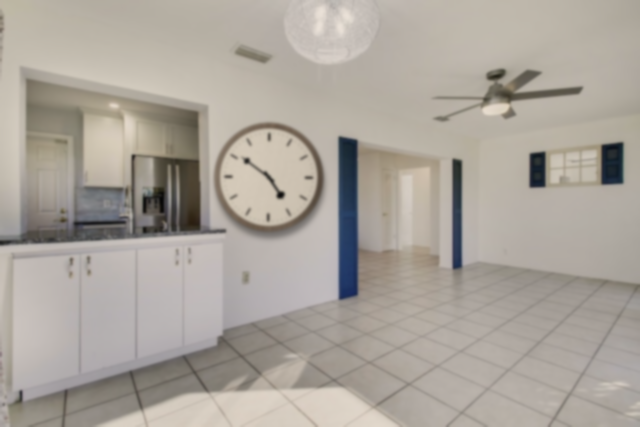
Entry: 4h51
